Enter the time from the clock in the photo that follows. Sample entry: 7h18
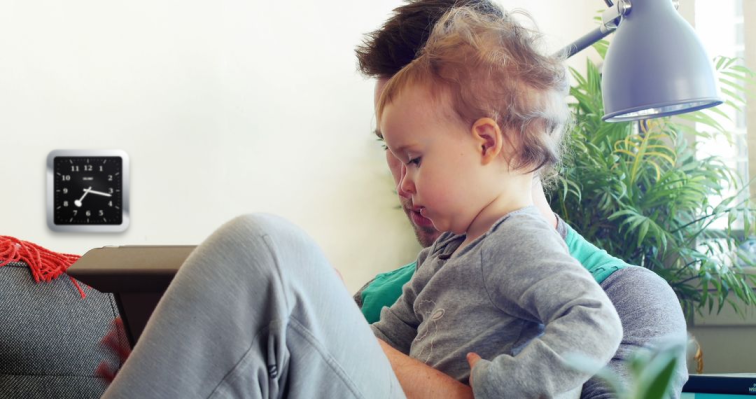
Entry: 7h17
